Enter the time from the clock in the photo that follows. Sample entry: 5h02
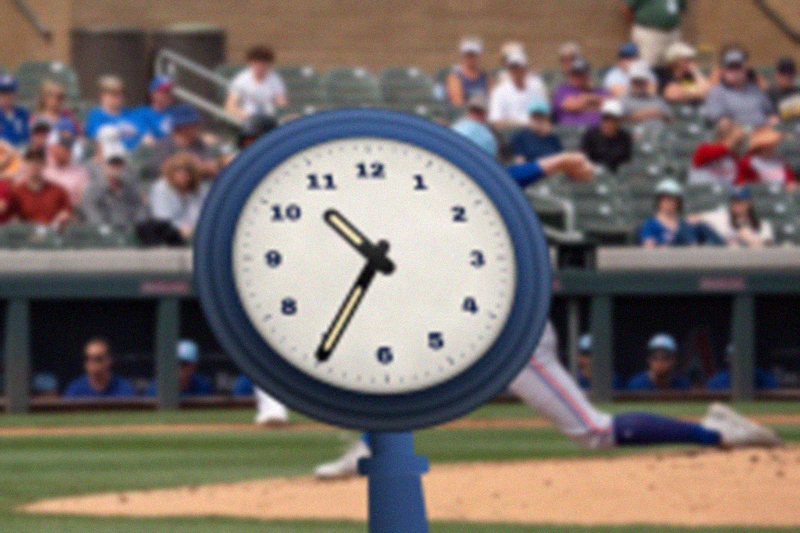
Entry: 10h35
